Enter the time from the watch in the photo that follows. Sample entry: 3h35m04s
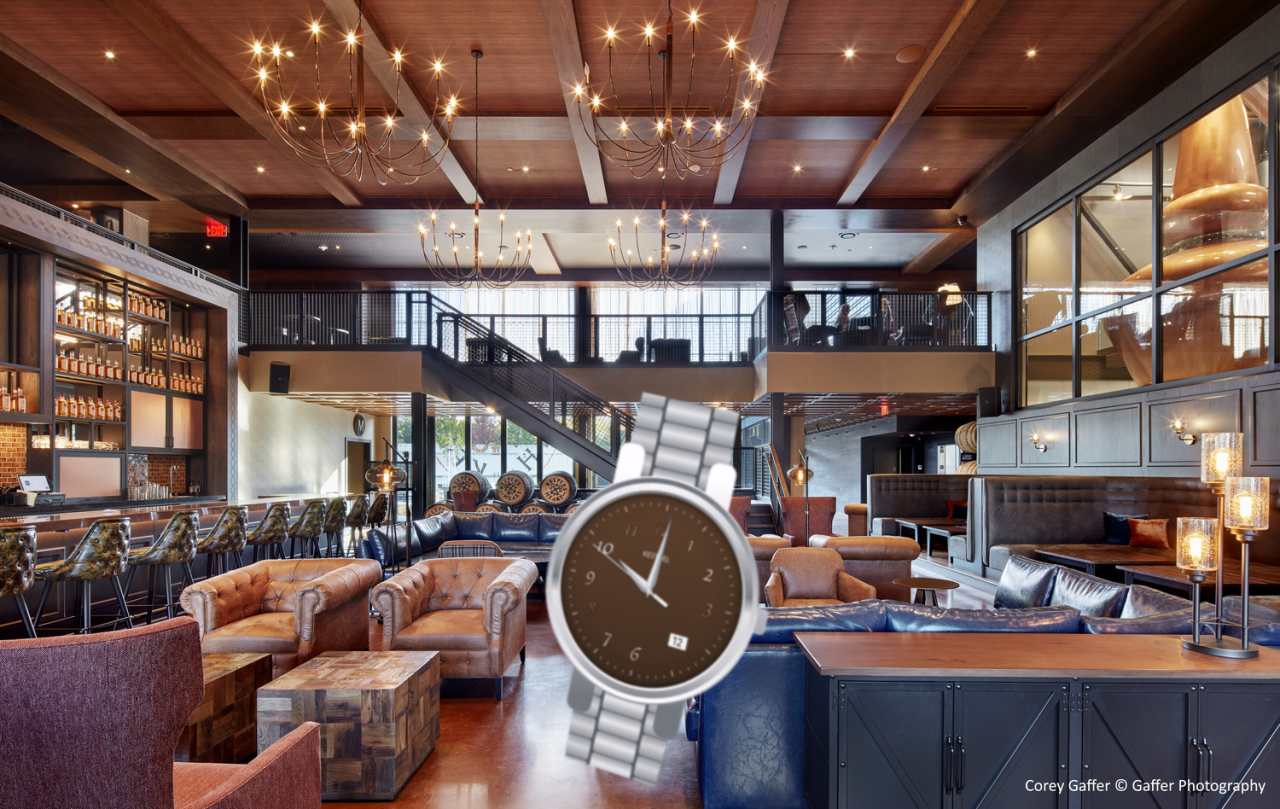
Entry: 10h00m49s
